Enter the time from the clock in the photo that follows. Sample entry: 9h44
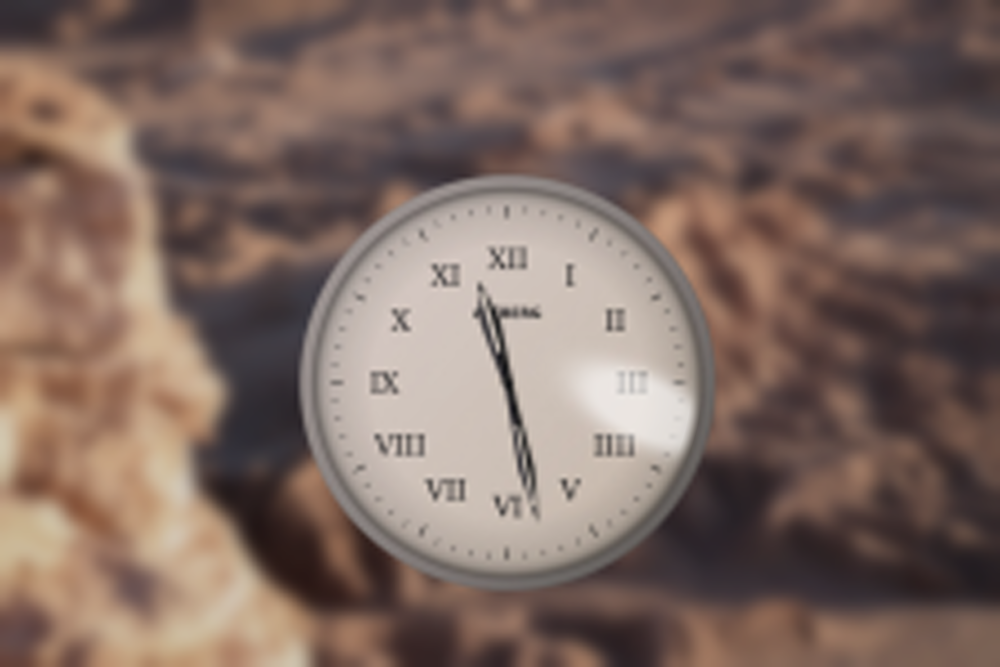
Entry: 11h28
